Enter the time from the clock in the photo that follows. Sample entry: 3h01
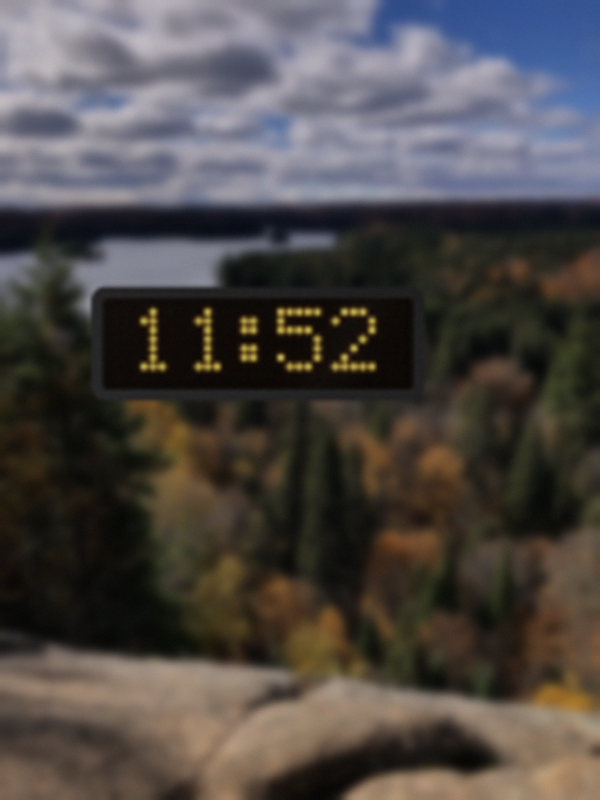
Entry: 11h52
